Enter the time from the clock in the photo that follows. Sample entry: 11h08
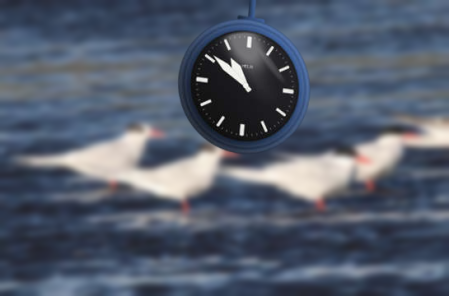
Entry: 10h51
